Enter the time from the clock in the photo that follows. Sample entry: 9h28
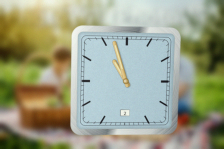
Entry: 10h57
